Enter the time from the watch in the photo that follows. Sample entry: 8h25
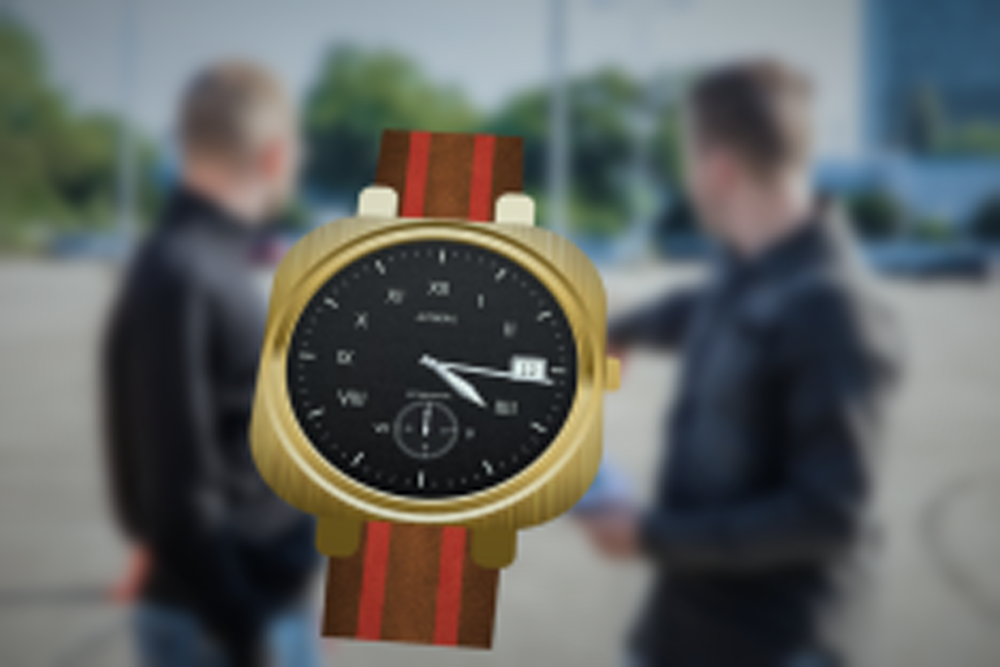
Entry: 4h16
